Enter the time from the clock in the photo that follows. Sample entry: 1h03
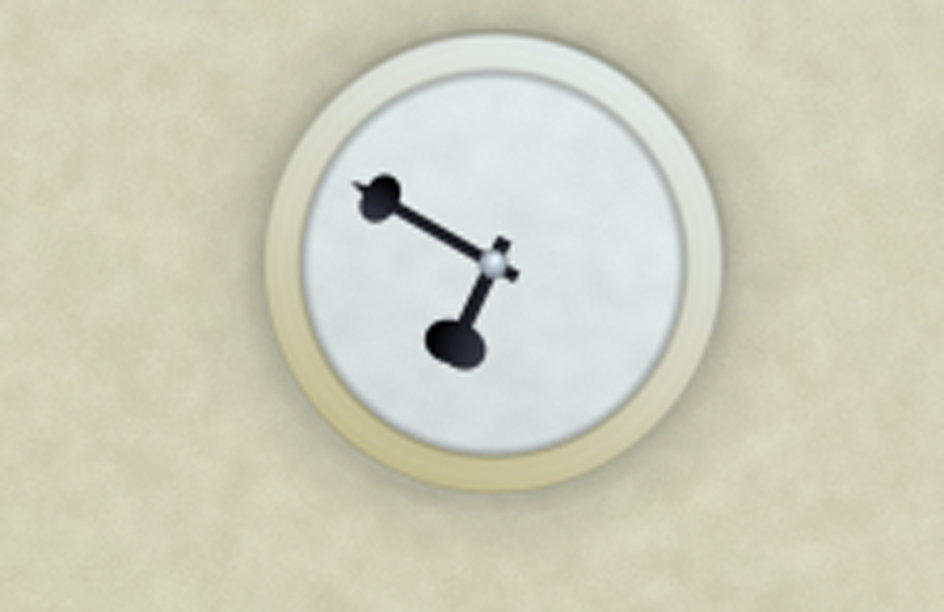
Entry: 6h50
